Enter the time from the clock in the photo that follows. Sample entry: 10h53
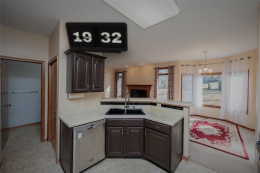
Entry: 19h32
